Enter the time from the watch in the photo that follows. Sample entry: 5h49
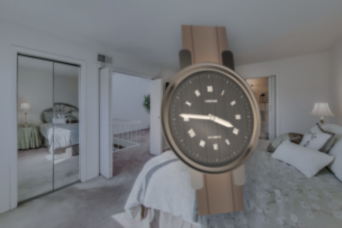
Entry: 3h46
